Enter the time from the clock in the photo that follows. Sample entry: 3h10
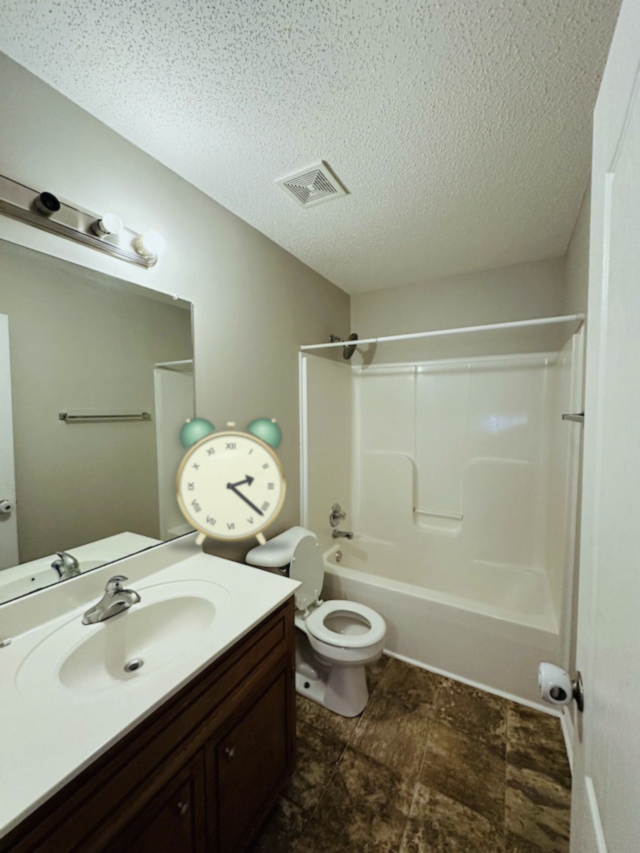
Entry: 2h22
